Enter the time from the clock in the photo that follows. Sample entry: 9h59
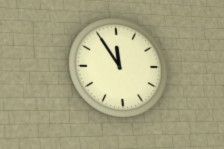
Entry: 11h55
